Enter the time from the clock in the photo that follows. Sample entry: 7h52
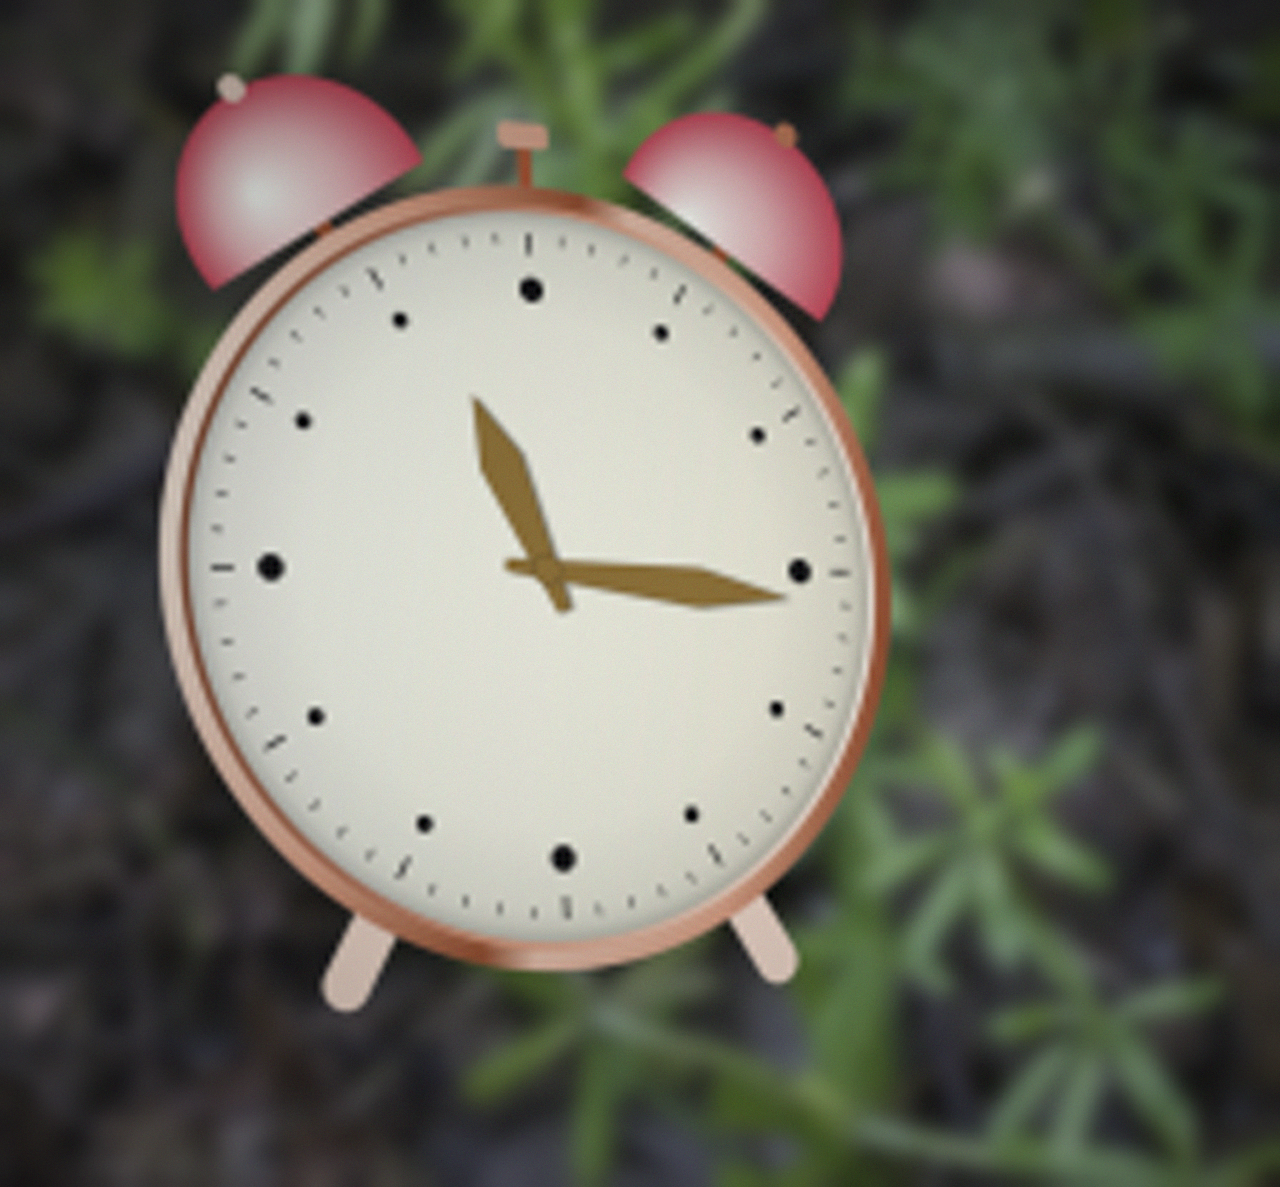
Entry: 11h16
